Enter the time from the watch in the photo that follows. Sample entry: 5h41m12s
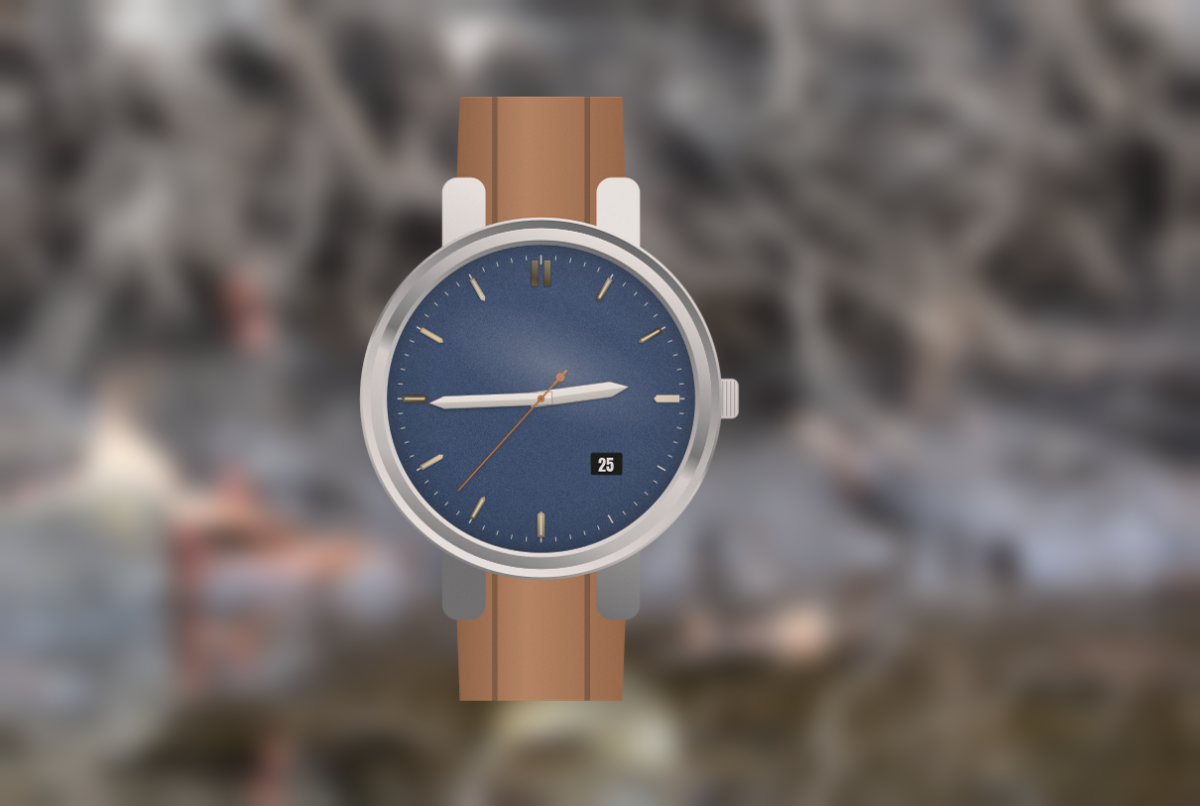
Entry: 2h44m37s
